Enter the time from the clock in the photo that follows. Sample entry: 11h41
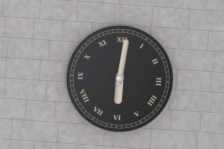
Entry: 6h01
